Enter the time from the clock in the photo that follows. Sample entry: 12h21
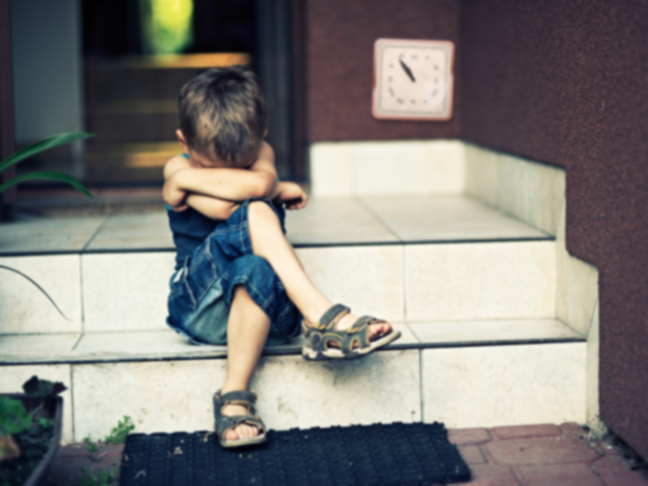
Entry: 10h54
